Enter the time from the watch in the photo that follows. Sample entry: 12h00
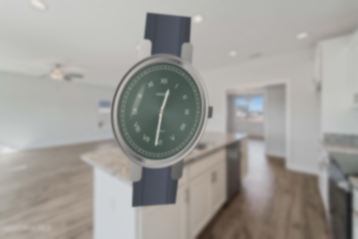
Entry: 12h31
